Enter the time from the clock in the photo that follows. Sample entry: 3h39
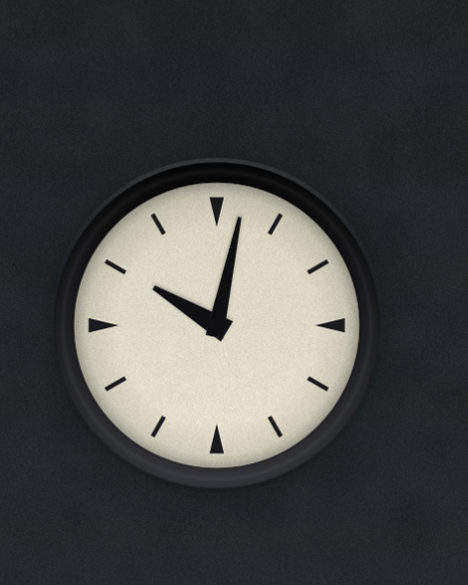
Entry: 10h02
